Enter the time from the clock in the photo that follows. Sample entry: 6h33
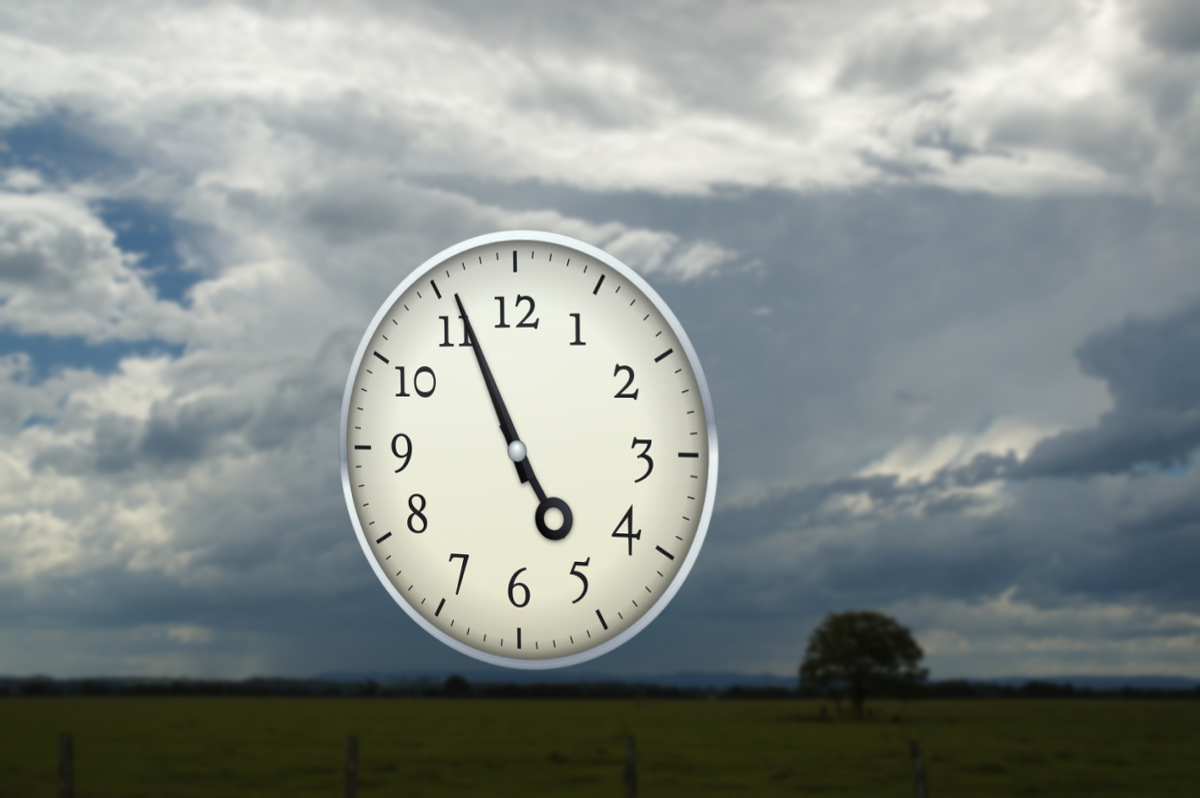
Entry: 4h56
